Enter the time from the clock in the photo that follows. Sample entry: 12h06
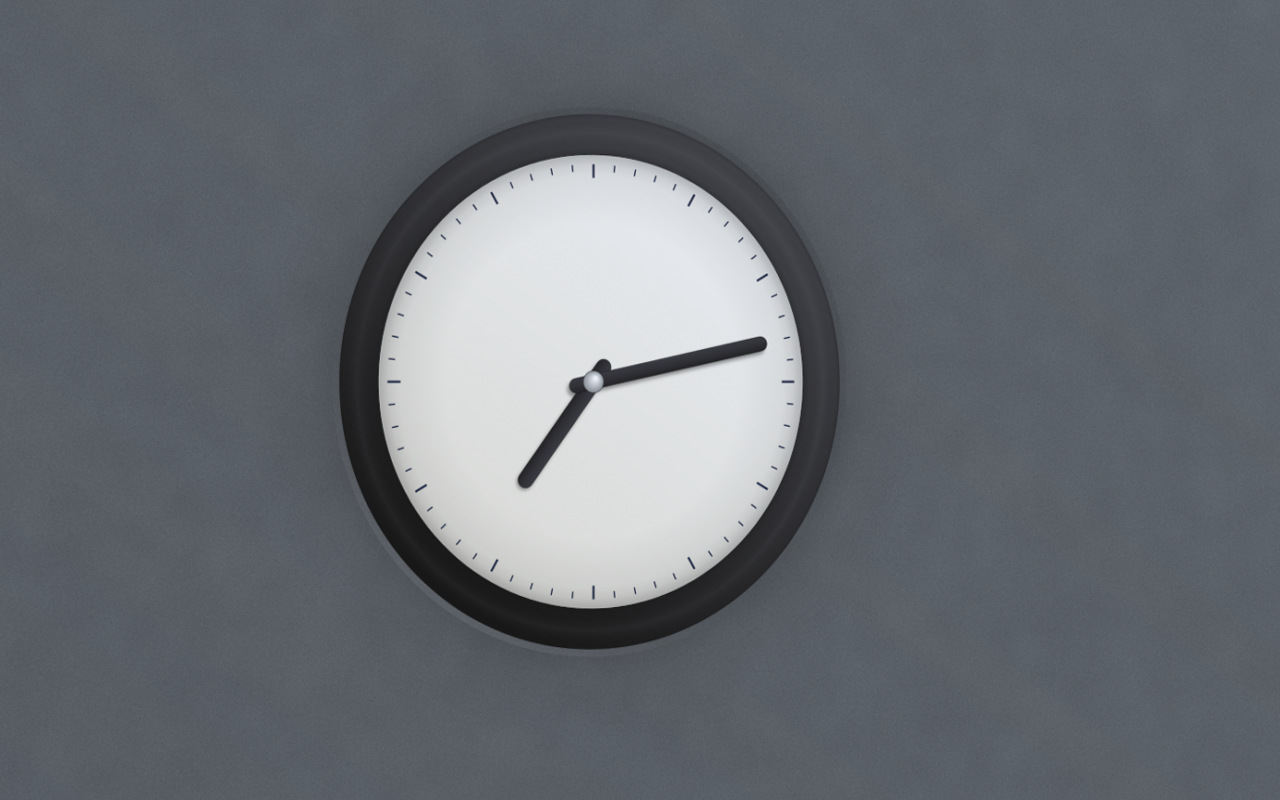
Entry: 7h13
